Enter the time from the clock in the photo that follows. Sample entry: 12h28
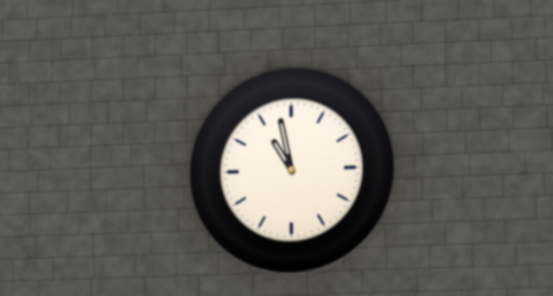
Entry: 10h58
